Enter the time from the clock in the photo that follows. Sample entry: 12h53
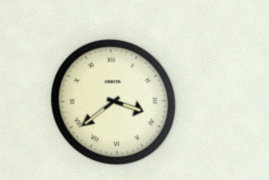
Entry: 3h39
